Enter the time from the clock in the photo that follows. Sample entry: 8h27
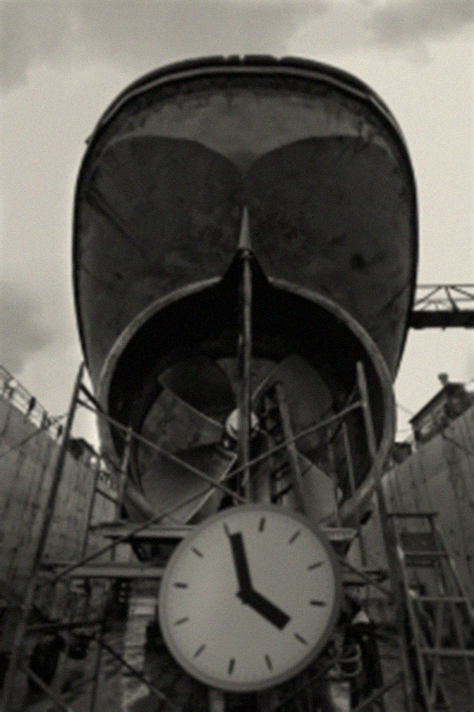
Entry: 3h56
